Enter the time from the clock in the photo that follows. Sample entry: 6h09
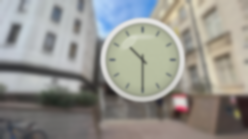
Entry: 10h30
